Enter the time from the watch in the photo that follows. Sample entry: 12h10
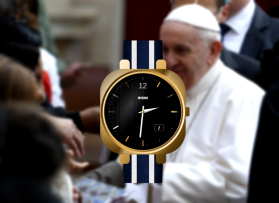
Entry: 2h31
